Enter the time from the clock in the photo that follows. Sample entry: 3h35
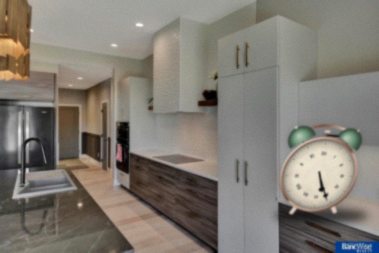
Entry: 5h26
